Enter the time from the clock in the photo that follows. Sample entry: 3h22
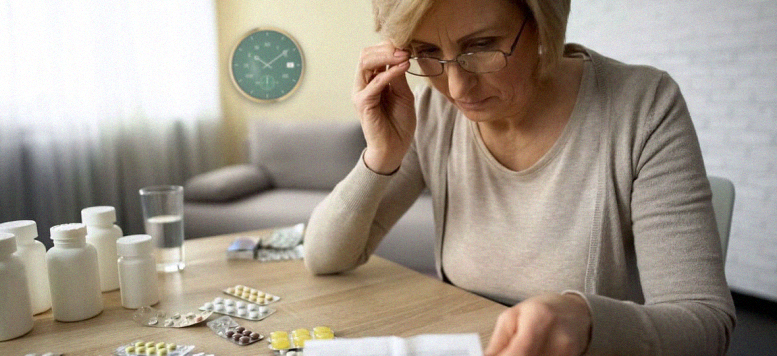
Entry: 10h09
